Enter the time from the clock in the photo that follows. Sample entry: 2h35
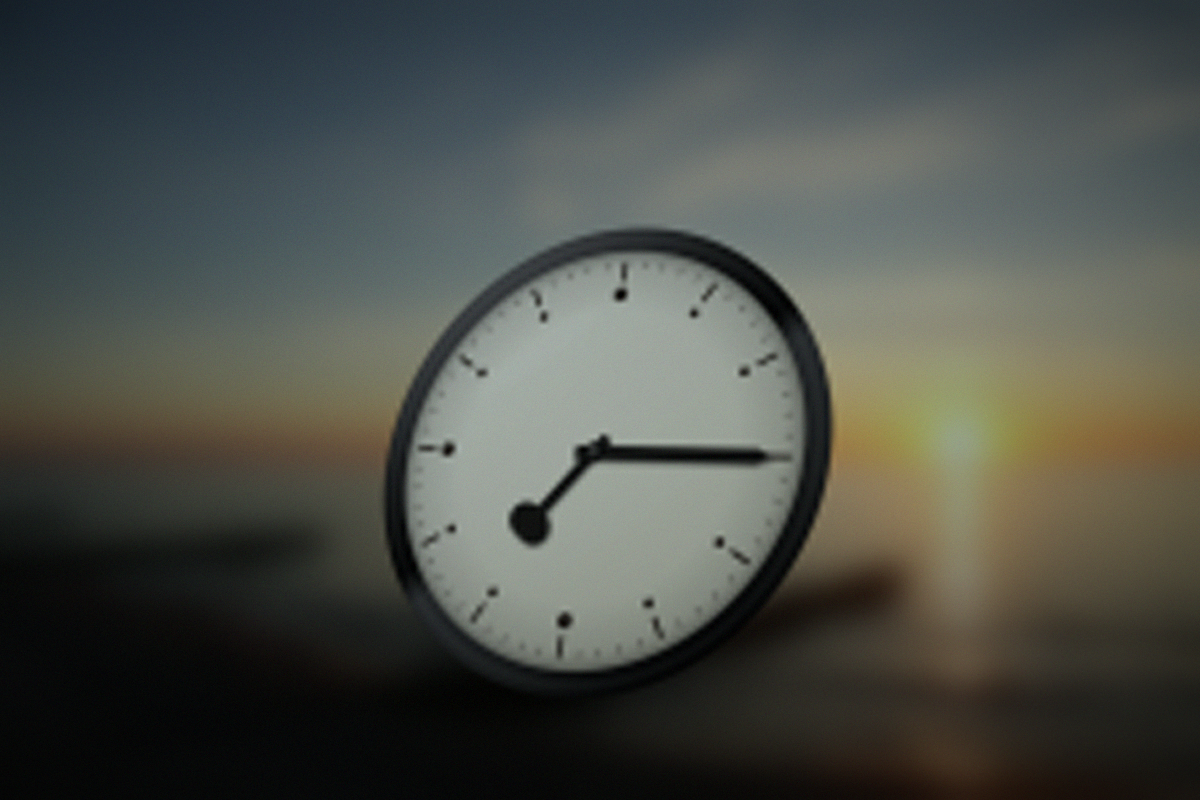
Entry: 7h15
